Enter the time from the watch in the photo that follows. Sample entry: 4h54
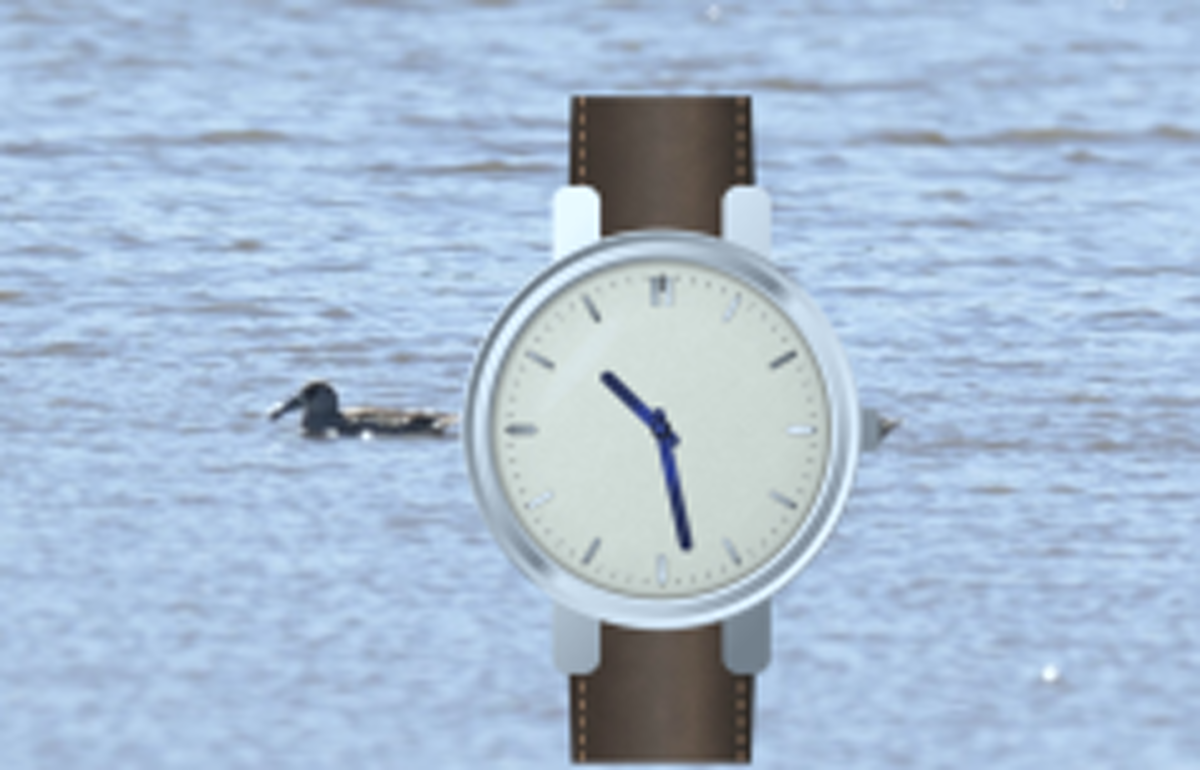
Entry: 10h28
